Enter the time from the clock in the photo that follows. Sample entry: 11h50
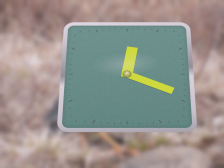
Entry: 12h19
